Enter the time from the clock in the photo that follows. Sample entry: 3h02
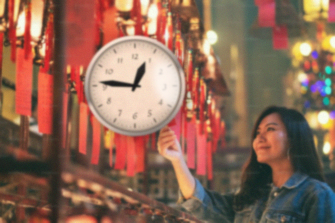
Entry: 12h46
